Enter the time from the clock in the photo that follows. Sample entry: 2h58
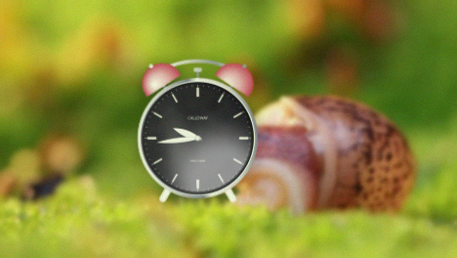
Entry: 9h44
